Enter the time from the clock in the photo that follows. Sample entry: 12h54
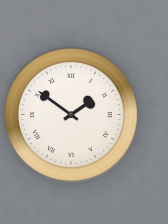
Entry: 1h51
